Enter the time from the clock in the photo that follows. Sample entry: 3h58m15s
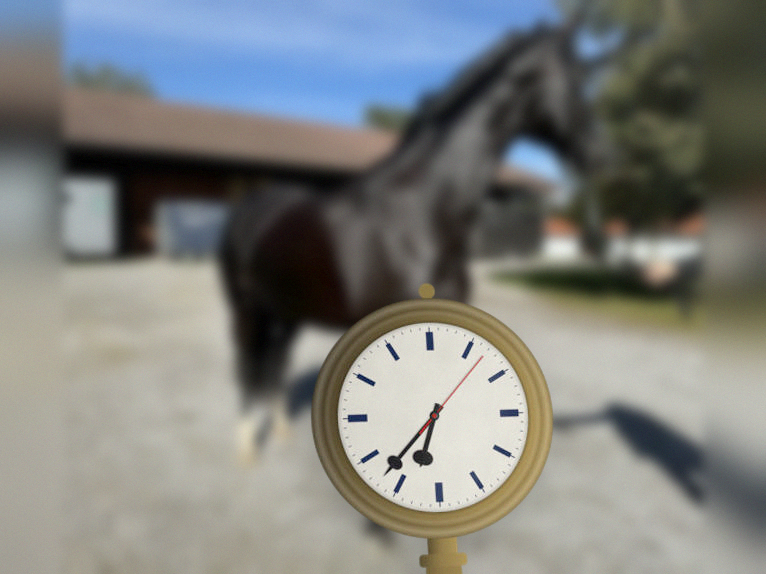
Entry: 6h37m07s
